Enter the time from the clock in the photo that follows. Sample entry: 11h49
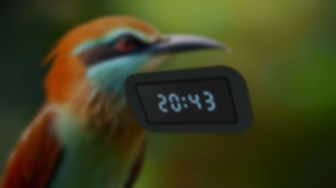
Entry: 20h43
